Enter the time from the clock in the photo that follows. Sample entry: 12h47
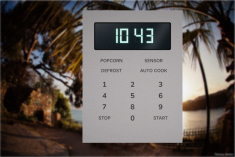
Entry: 10h43
